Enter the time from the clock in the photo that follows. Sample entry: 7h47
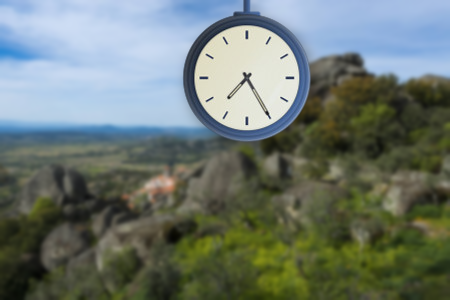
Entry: 7h25
